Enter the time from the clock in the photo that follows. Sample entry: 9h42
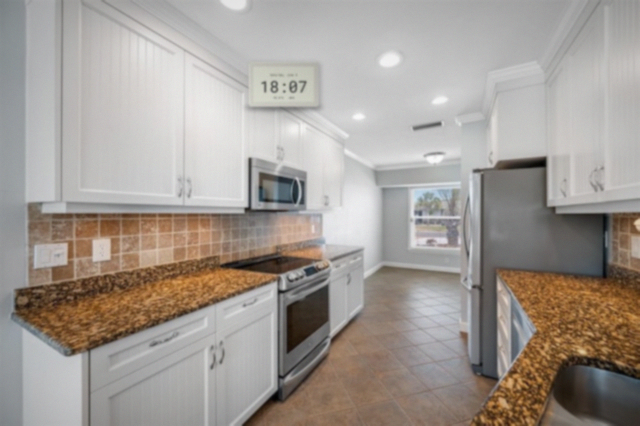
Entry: 18h07
